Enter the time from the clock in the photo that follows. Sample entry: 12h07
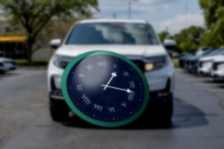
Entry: 1h18
